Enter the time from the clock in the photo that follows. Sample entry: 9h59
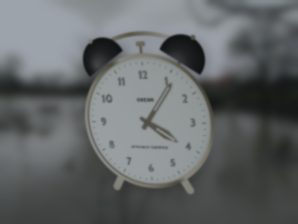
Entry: 4h06
